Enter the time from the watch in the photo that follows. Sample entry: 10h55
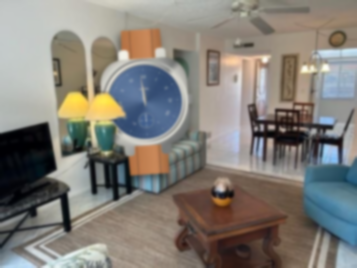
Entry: 11h59
